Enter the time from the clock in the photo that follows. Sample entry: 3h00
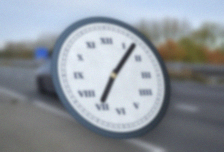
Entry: 7h07
